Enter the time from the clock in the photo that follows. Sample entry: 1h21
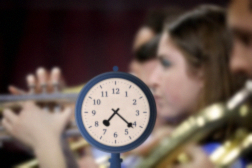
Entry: 7h22
